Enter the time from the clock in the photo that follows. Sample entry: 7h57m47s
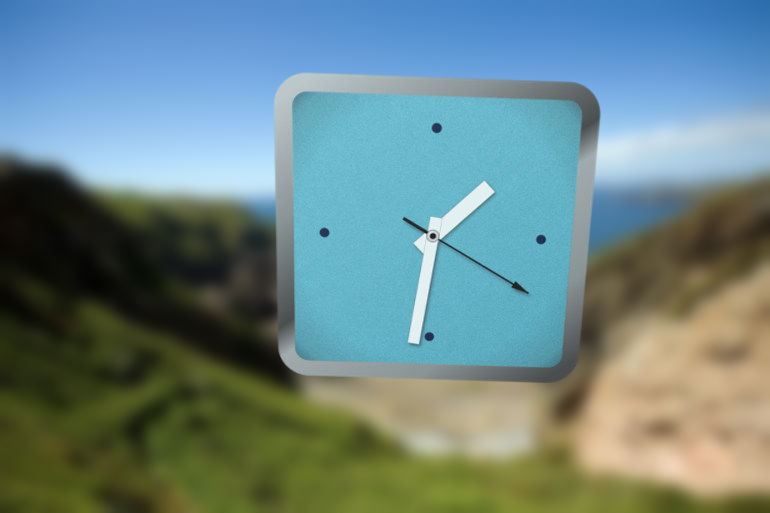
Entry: 1h31m20s
